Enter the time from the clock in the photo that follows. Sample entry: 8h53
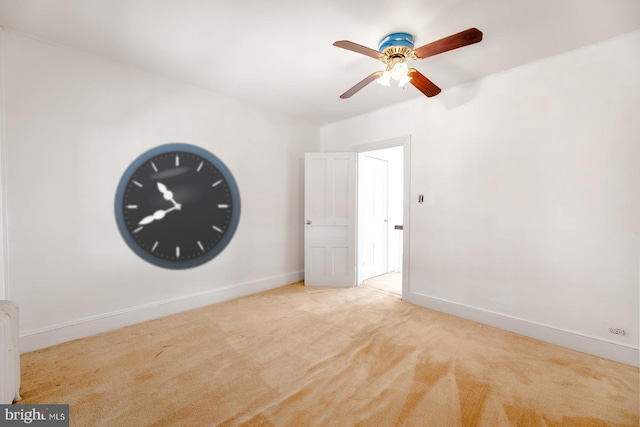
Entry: 10h41
